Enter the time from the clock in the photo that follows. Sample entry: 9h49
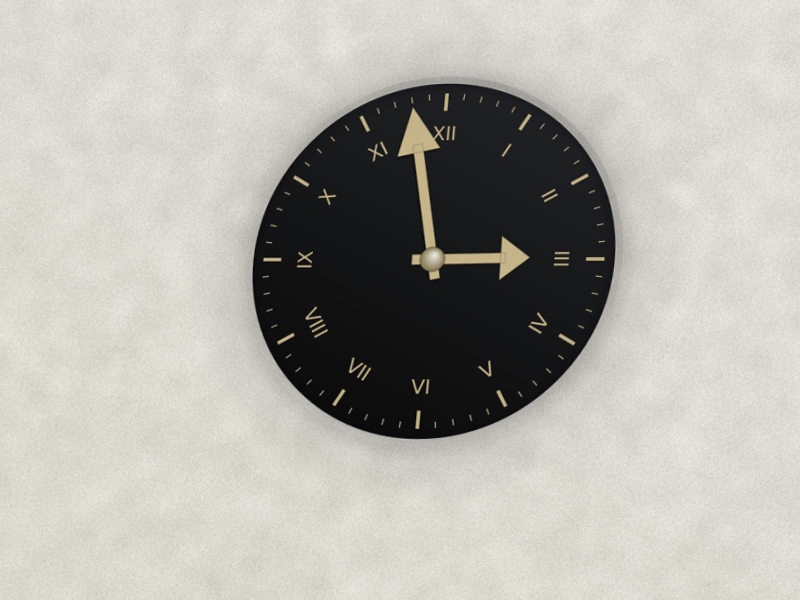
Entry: 2h58
